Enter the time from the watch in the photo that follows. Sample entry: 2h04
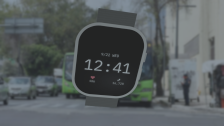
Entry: 12h41
